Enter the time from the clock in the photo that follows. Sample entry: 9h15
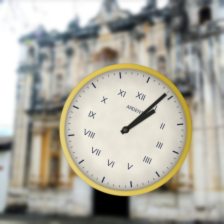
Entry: 1h04
